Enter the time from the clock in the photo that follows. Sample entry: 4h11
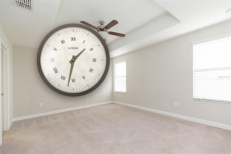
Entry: 1h32
